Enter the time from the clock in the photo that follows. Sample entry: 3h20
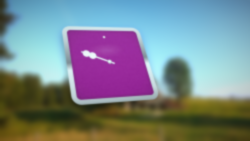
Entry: 9h49
